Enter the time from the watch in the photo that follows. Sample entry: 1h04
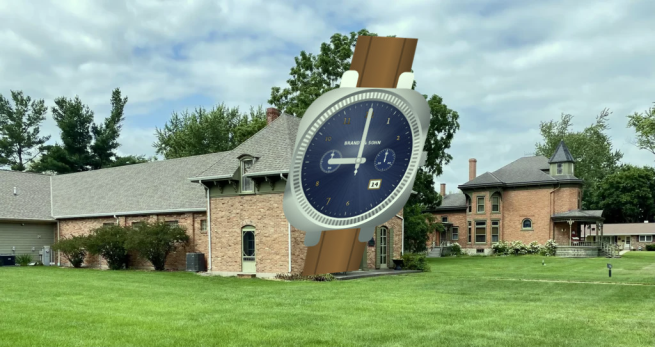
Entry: 9h00
